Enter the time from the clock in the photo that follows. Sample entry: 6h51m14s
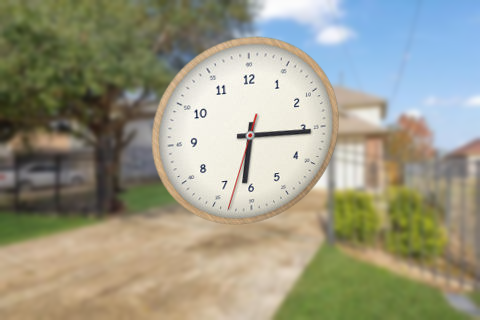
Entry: 6h15m33s
